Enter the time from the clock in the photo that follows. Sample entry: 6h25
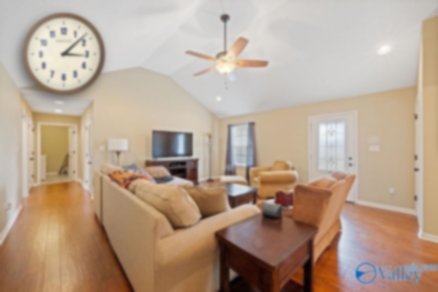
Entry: 3h08
